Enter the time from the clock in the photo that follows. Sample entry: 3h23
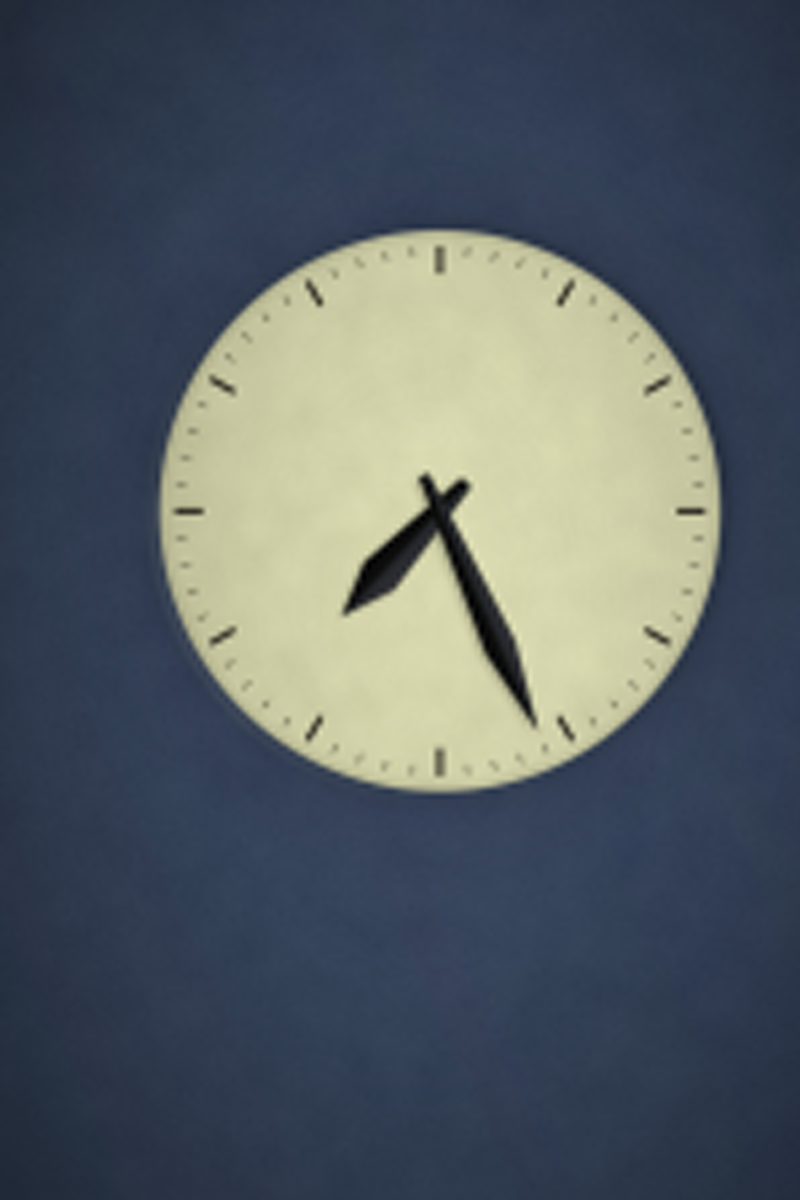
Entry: 7h26
